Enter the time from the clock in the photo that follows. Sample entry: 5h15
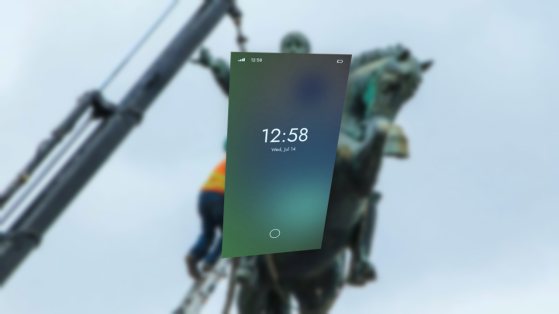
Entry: 12h58
